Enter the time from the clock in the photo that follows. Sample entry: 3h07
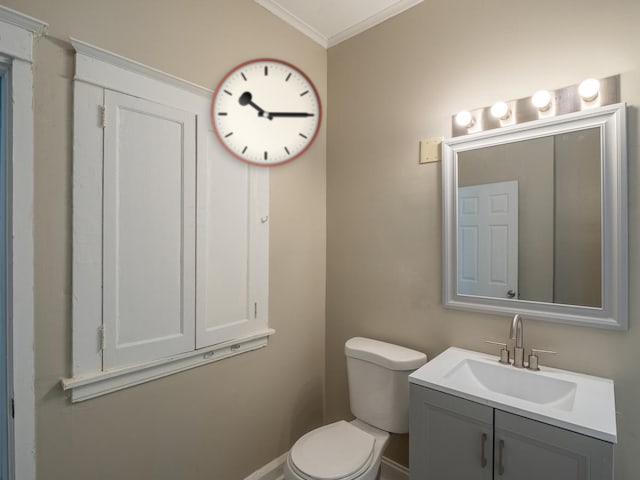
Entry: 10h15
